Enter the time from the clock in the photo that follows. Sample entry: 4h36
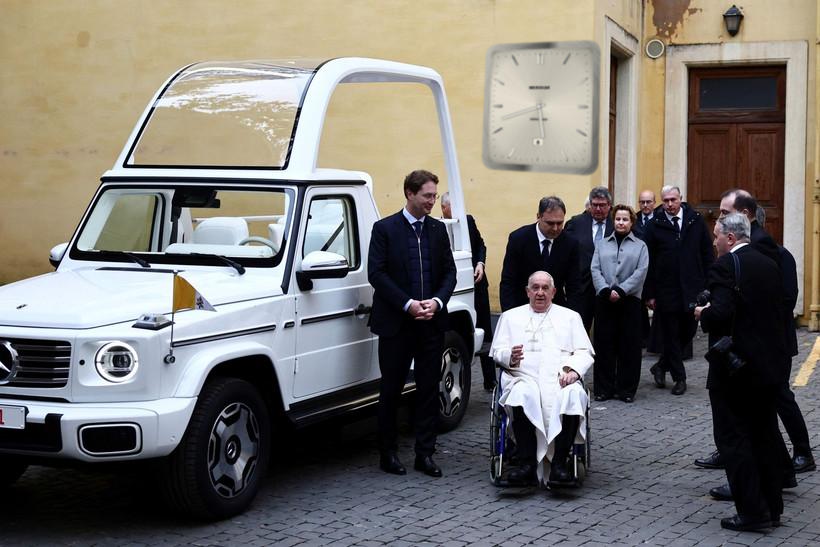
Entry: 5h42
